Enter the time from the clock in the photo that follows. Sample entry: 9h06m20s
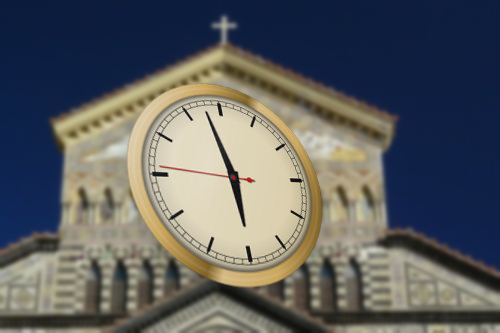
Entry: 5h57m46s
